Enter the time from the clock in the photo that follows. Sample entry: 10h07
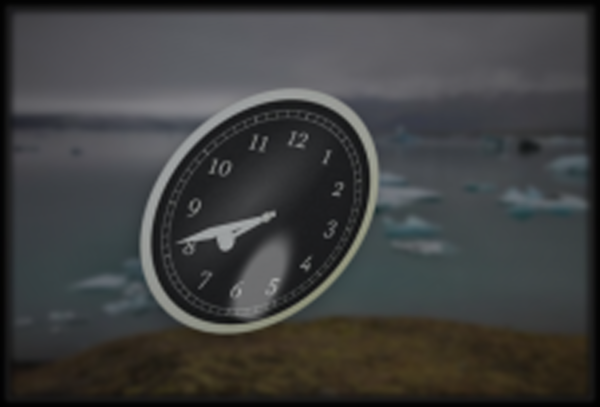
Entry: 7h41
